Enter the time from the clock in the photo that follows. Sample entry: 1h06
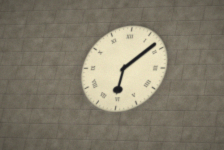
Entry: 6h08
